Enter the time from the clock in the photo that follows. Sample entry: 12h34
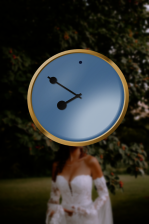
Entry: 7h50
